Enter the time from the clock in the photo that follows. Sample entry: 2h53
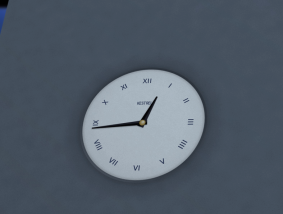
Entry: 12h44
